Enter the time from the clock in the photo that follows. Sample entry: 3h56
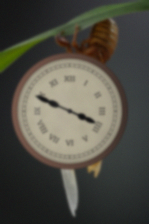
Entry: 3h49
